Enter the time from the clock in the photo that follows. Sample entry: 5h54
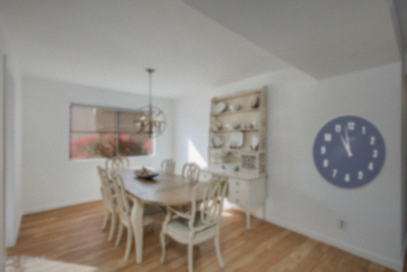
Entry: 10h58
